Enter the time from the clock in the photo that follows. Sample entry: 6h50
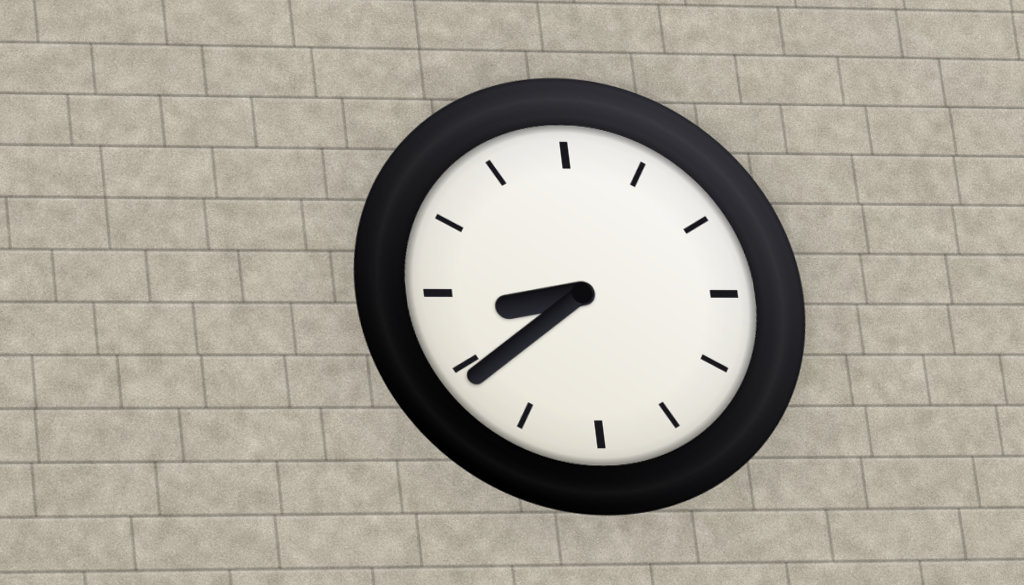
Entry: 8h39
